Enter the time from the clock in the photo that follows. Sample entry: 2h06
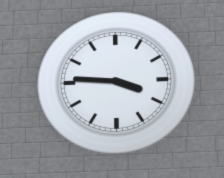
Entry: 3h46
